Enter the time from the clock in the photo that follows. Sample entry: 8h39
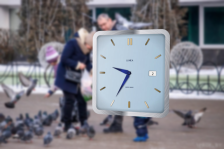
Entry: 9h35
